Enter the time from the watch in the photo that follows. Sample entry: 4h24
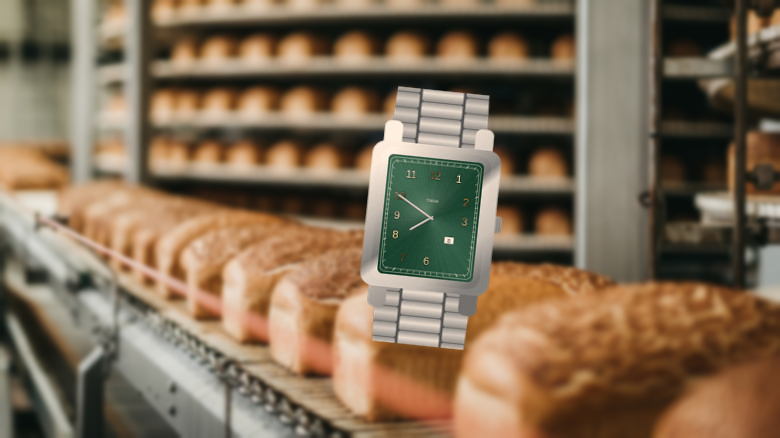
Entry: 7h50
